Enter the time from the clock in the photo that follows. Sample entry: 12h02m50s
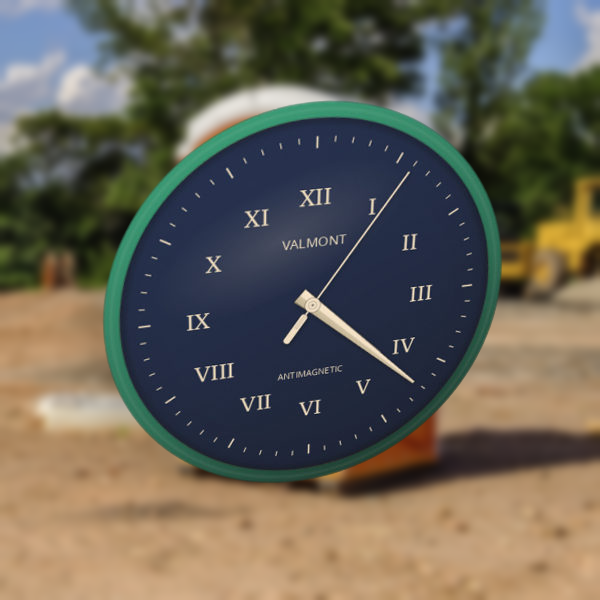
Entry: 4h22m06s
